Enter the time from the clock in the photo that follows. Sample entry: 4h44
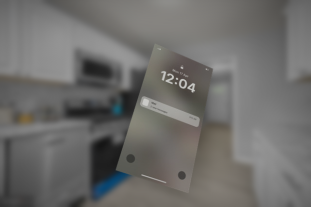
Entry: 12h04
